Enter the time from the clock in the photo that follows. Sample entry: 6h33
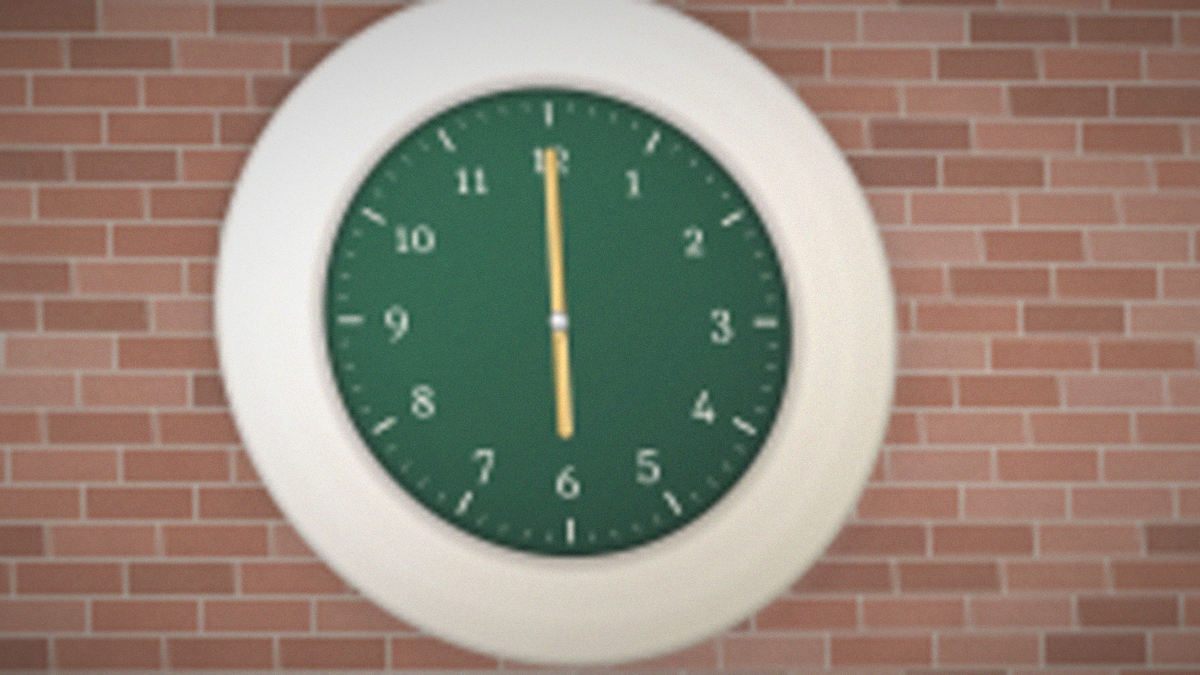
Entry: 6h00
